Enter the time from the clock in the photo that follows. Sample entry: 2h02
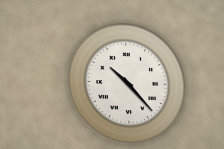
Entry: 10h23
